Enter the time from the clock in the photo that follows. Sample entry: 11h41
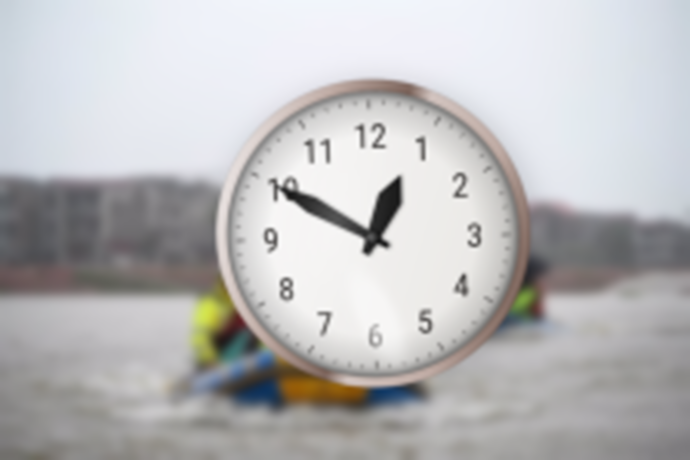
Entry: 12h50
